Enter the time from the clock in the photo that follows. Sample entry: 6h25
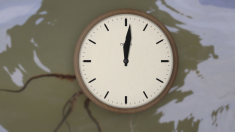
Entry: 12h01
